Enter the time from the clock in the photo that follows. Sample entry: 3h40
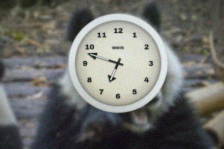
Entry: 6h48
